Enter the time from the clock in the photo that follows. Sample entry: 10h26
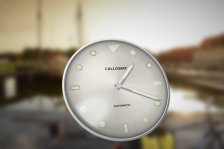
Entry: 1h19
